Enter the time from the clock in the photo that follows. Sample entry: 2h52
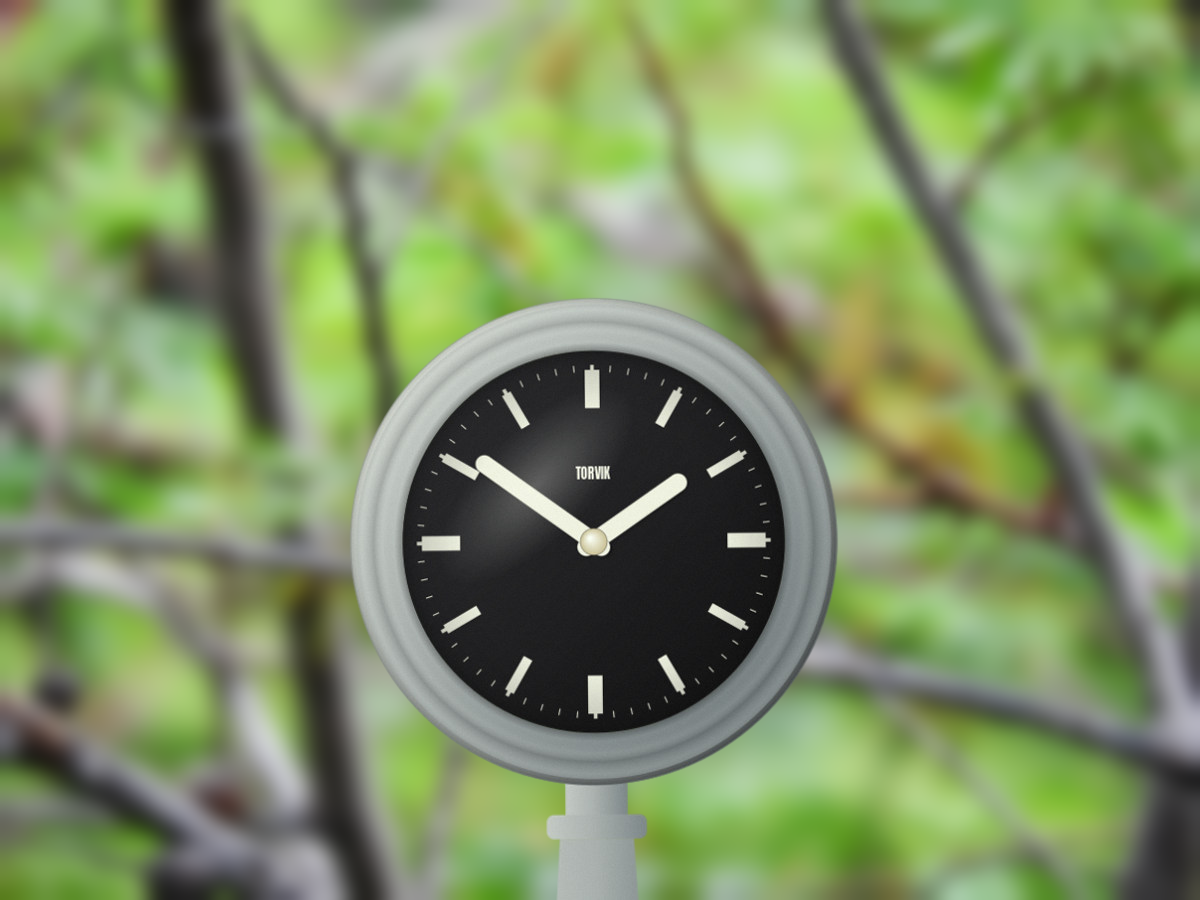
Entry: 1h51
